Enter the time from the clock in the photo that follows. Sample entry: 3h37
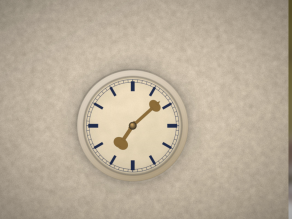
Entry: 7h08
